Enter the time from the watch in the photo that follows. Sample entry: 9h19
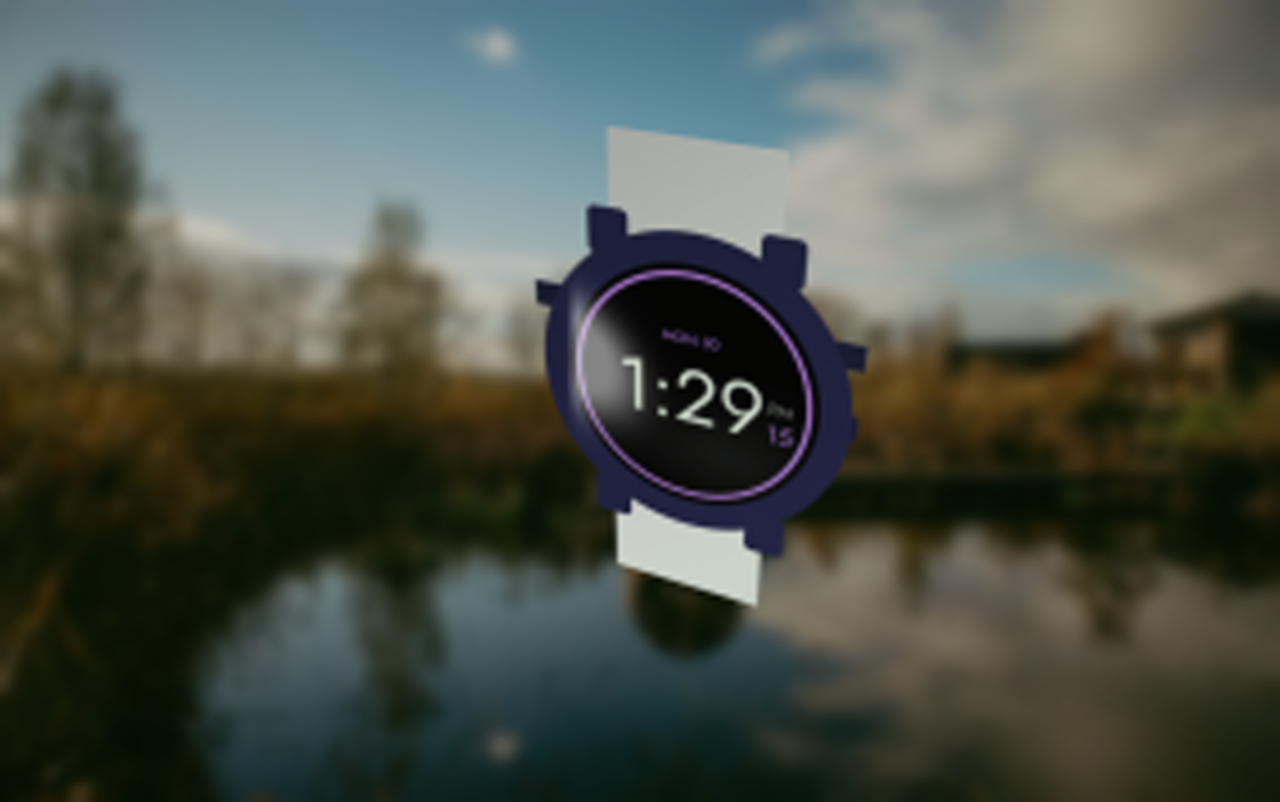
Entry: 1h29
